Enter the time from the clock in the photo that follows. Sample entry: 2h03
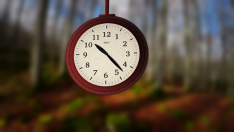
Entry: 10h23
